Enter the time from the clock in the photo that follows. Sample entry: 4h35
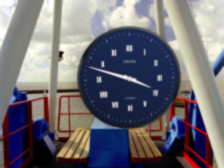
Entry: 3h48
